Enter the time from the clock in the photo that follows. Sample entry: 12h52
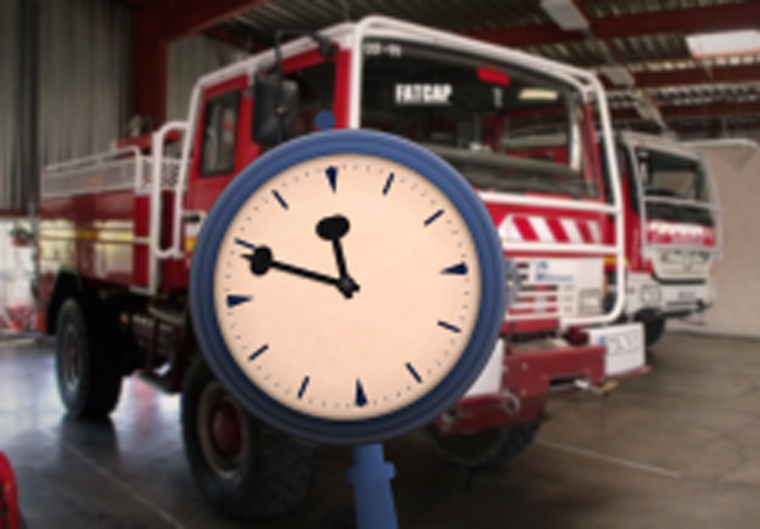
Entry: 11h49
